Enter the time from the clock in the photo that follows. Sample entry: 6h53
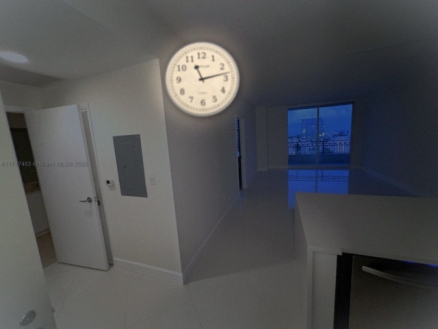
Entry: 11h13
